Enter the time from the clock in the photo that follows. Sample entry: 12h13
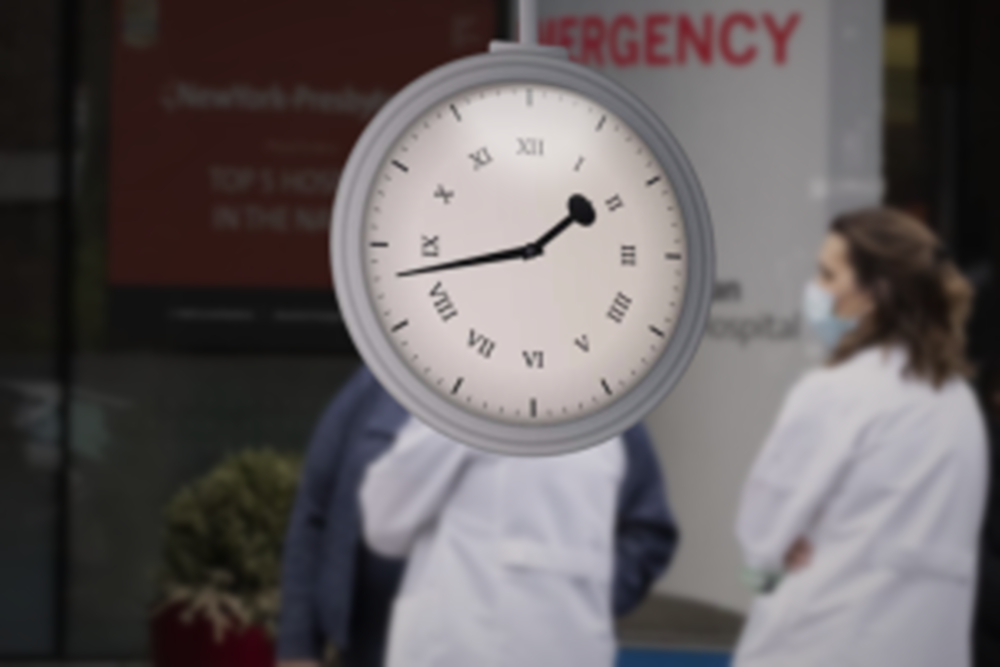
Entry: 1h43
